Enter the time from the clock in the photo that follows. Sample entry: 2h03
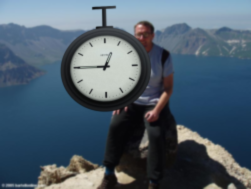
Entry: 12h45
